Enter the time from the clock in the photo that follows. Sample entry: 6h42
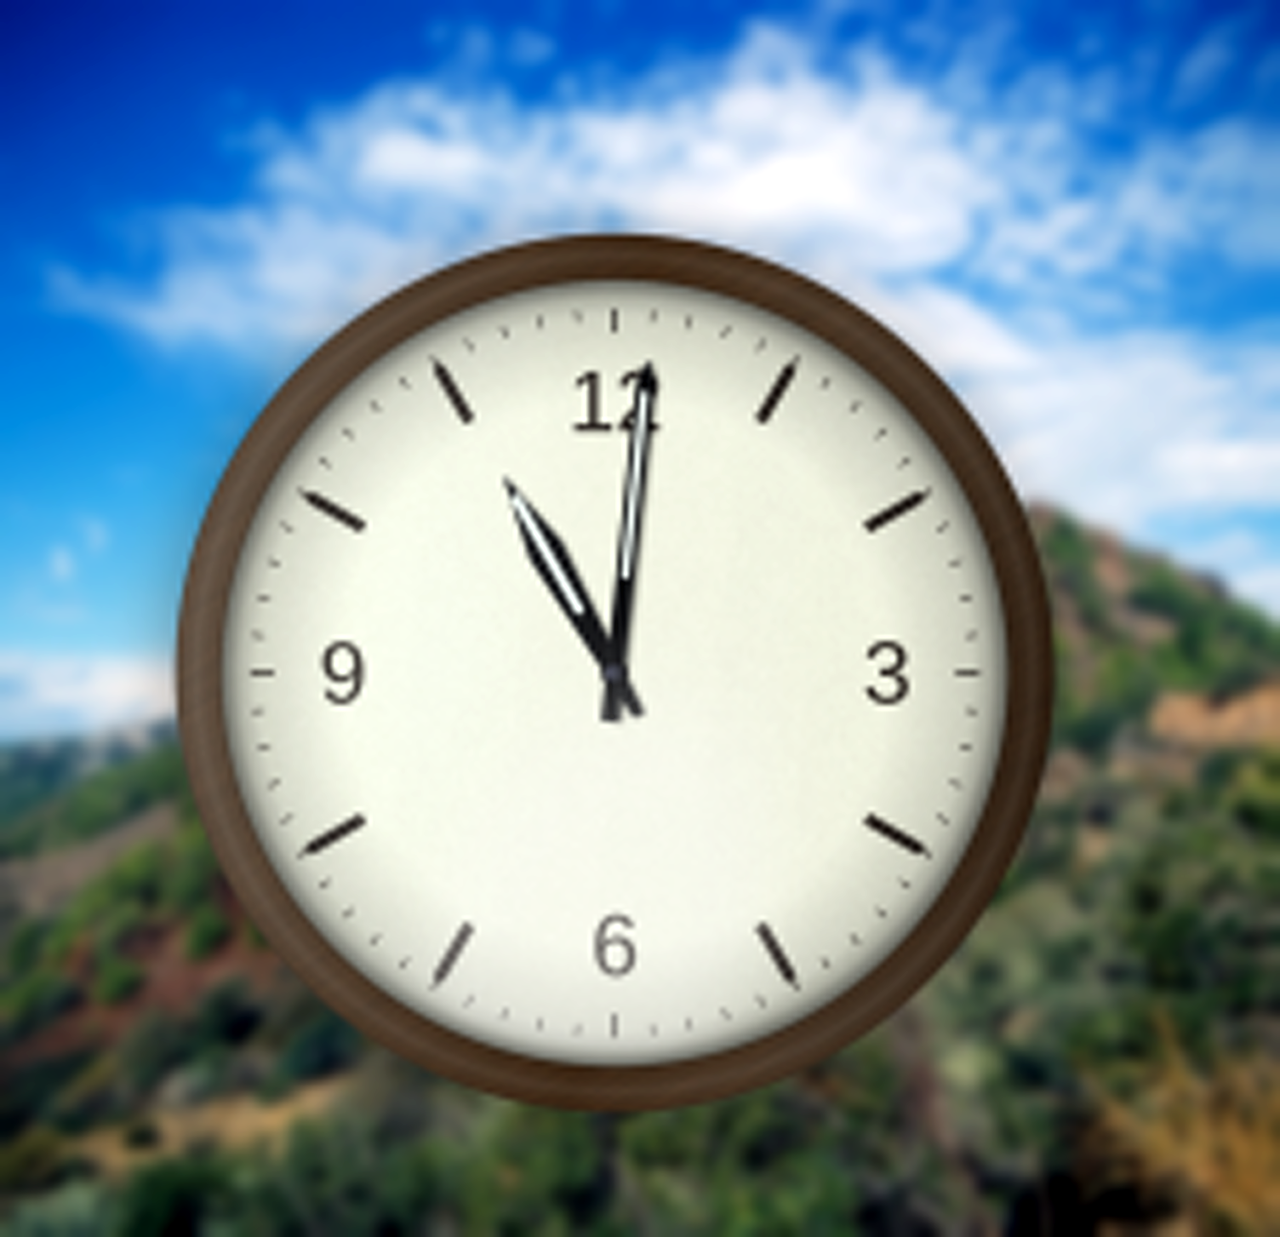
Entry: 11h01
